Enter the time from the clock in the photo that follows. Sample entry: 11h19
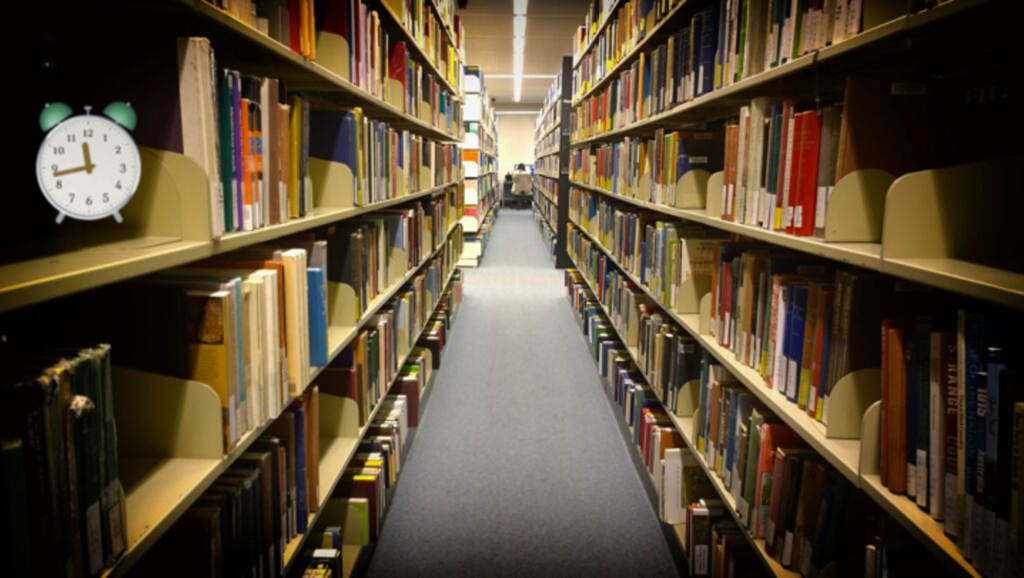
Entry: 11h43
